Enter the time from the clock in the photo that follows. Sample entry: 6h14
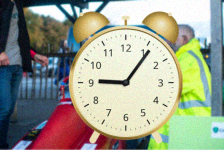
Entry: 9h06
